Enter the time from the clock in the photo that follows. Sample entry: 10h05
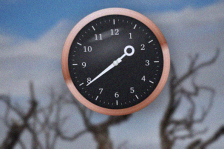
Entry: 1h39
